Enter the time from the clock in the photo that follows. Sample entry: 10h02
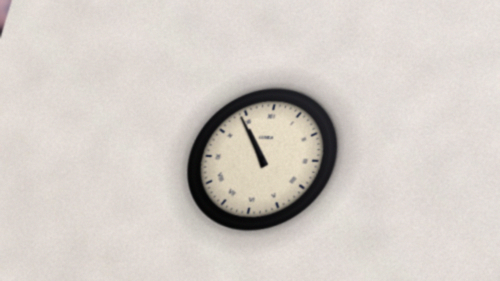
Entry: 10h54
